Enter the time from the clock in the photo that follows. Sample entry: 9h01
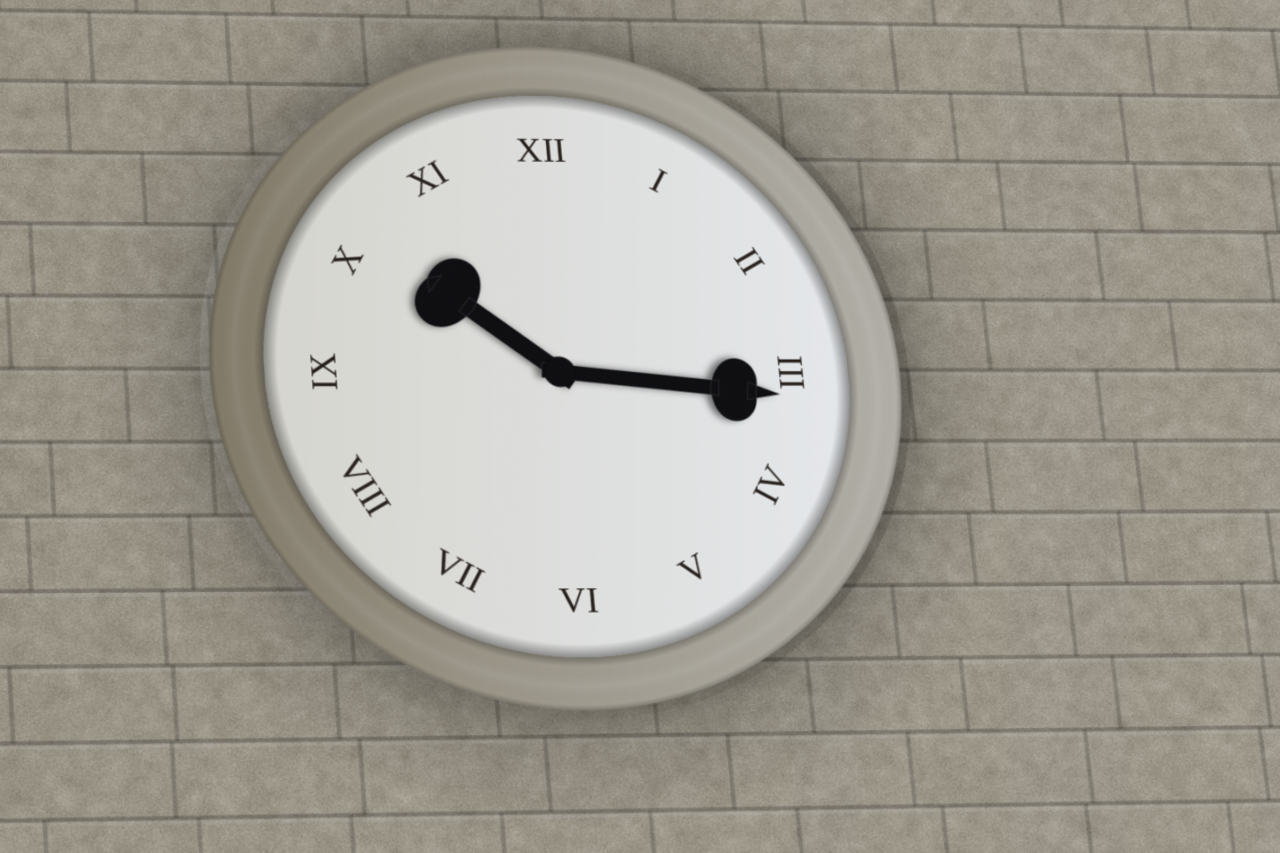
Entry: 10h16
